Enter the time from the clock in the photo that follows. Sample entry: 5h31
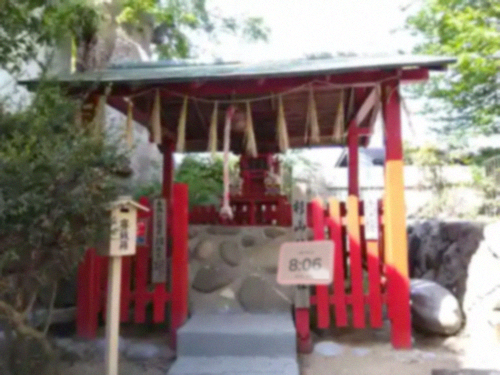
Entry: 8h06
